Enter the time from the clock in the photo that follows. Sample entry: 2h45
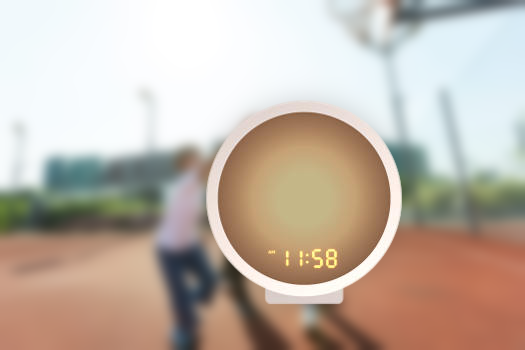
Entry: 11h58
